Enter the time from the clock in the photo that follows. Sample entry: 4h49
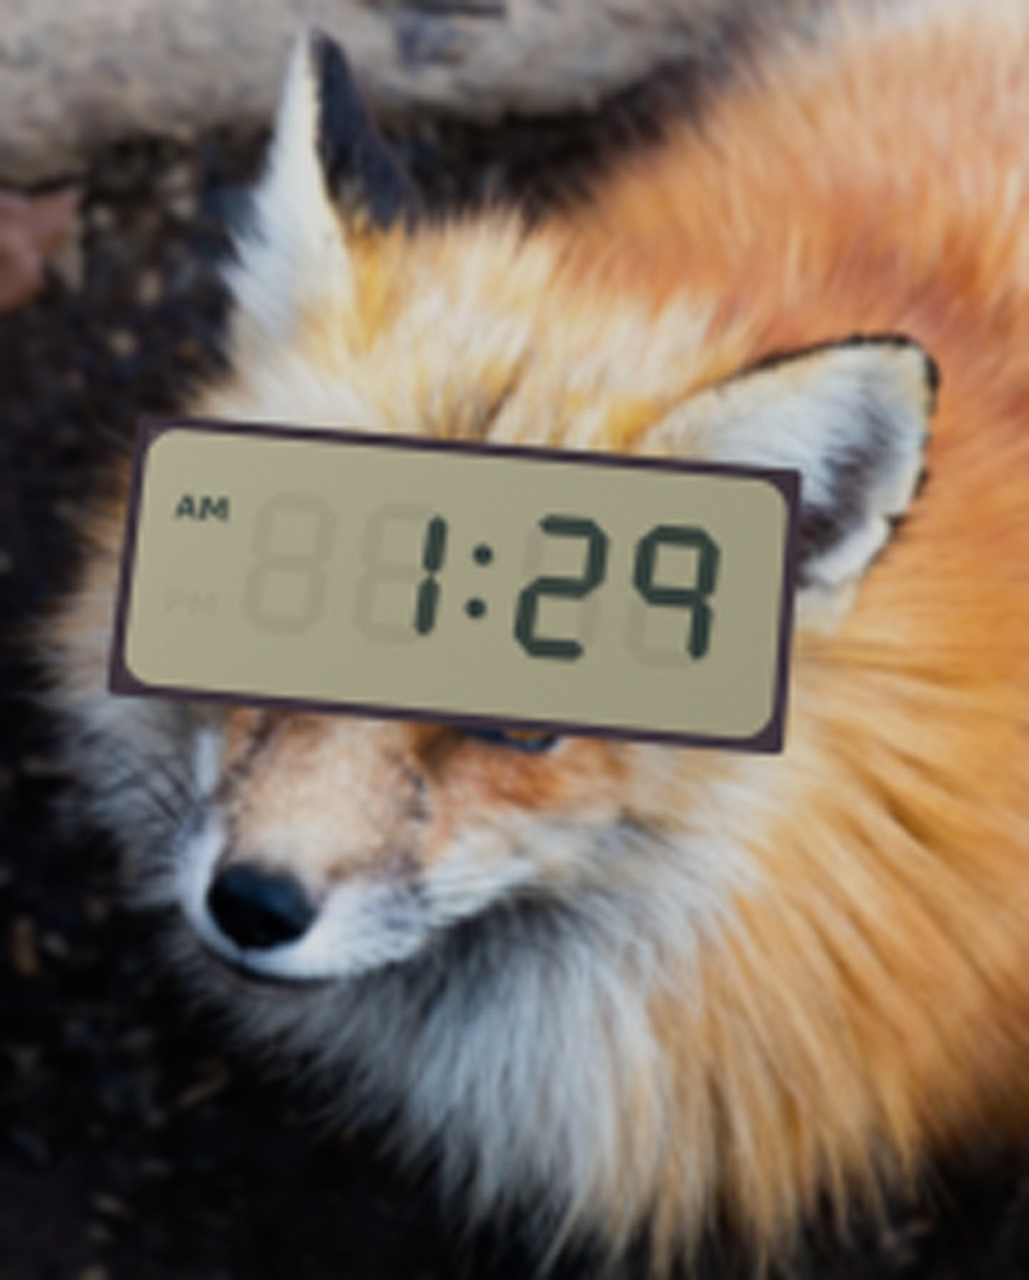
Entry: 1h29
